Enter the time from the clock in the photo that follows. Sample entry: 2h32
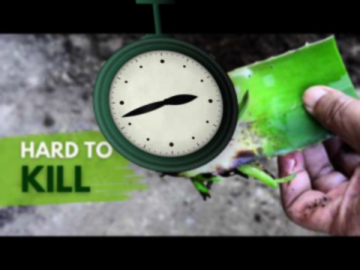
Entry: 2h42
